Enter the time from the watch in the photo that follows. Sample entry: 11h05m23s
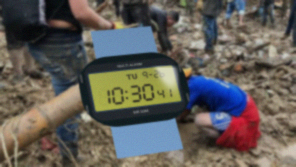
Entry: 10h30m41s
